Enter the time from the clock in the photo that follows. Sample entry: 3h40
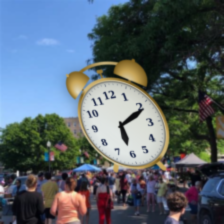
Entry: 6h11
